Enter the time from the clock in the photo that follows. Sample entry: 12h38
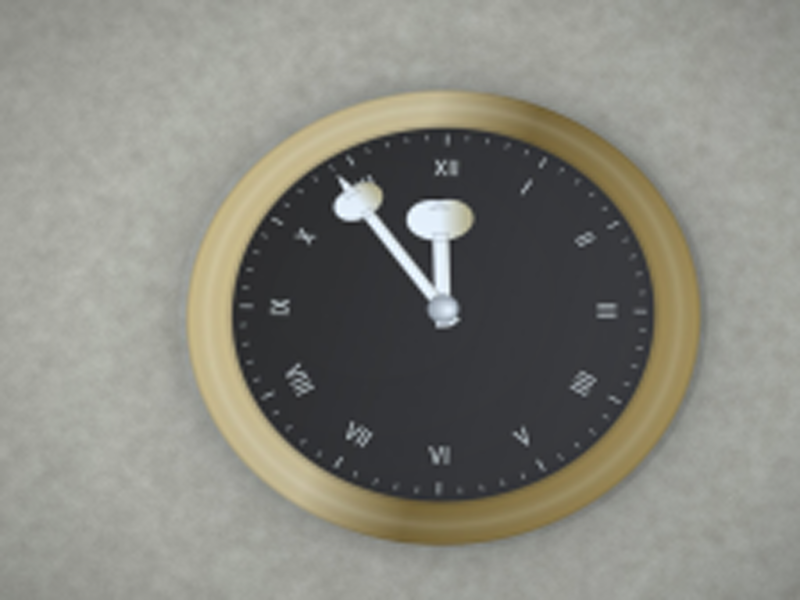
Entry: 11h54
